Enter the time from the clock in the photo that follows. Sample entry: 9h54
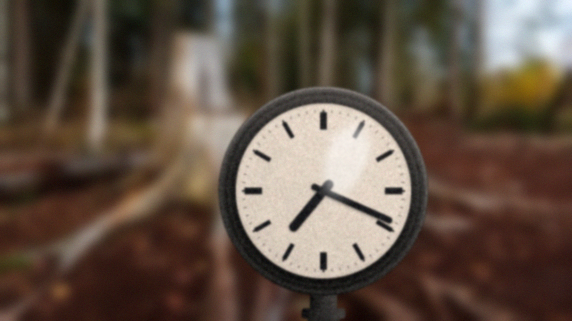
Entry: 7h19
